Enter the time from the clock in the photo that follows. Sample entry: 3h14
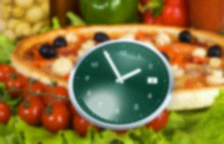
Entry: 1h55
